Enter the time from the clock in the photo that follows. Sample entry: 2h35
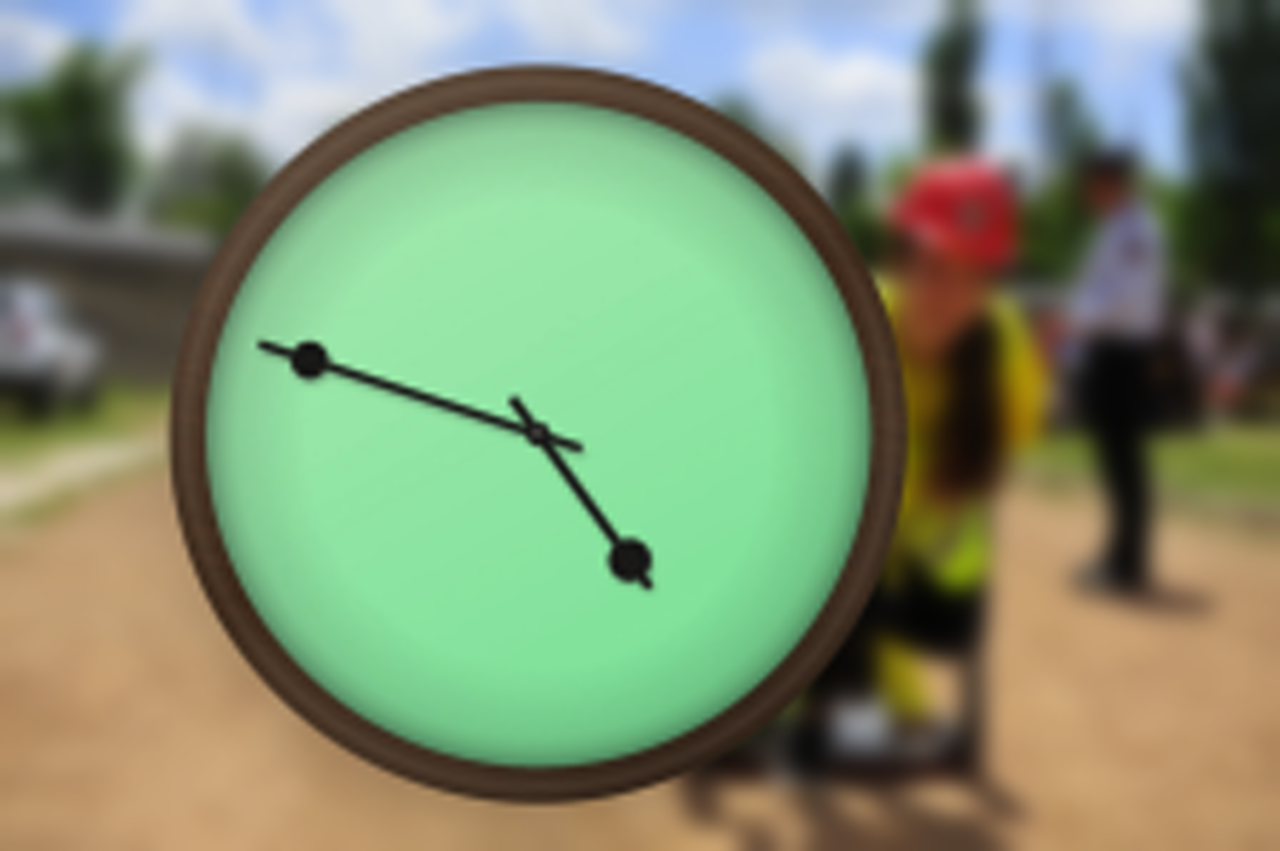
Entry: 4h48
